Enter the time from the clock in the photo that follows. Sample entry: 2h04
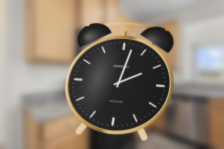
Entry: 2h02
